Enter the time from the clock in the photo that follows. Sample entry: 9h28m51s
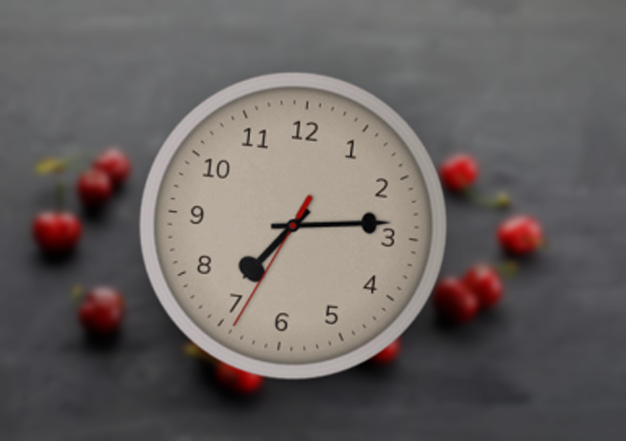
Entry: 7h13m34s
